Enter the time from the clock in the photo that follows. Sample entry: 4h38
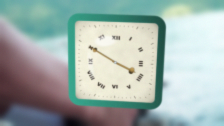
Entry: 3h50
